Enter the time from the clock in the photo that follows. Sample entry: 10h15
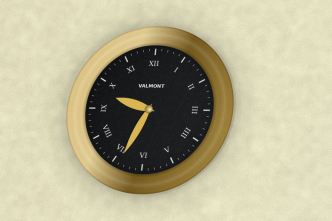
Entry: 9h34
